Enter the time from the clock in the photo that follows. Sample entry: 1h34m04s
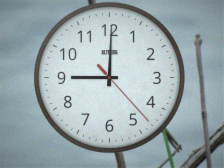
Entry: 9h00m23s
